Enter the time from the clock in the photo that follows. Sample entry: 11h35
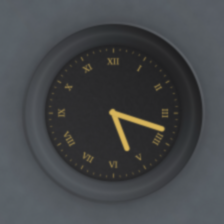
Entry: 5h18
